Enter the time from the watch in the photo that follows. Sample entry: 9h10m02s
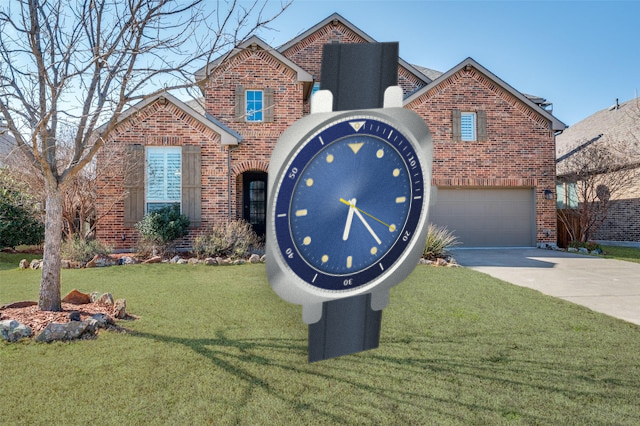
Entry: 6h23m20s
